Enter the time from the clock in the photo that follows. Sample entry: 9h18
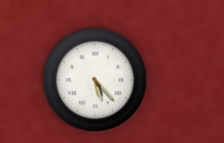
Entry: 5h23
